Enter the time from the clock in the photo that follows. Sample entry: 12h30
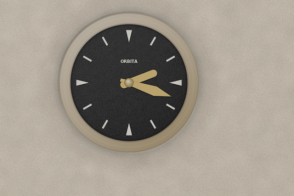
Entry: 2h18
